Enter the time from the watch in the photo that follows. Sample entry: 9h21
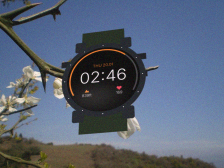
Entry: 2h46
